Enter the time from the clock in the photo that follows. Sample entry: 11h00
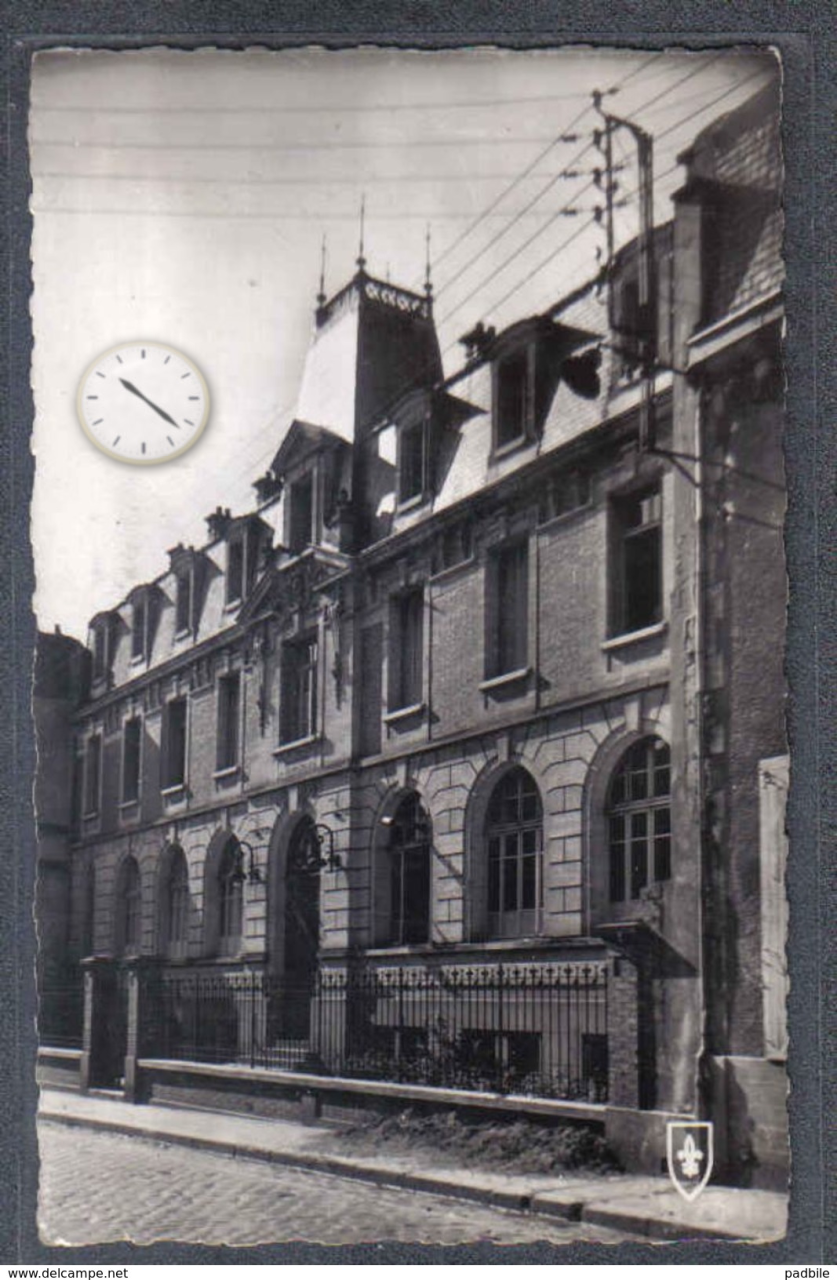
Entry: 10h22
